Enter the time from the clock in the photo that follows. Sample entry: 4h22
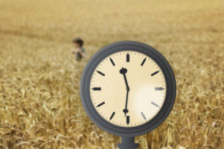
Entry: 11h31
